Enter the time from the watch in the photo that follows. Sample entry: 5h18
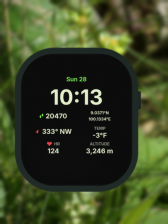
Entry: 10h13
